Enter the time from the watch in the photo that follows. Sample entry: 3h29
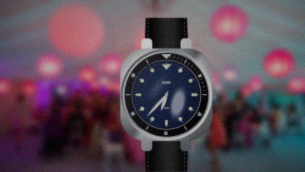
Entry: 6h37
